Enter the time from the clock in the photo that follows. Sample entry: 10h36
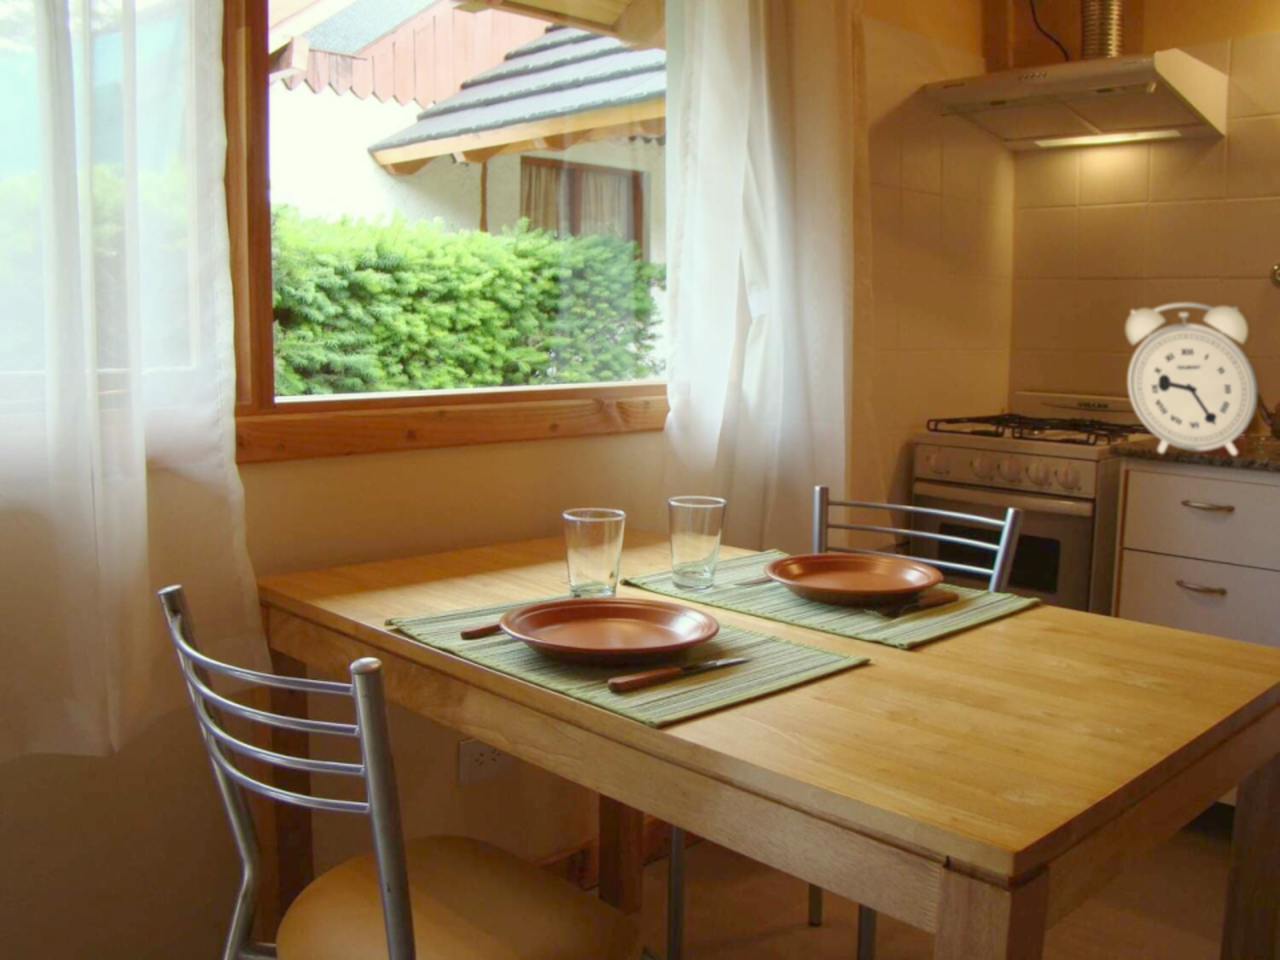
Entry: 9h25
